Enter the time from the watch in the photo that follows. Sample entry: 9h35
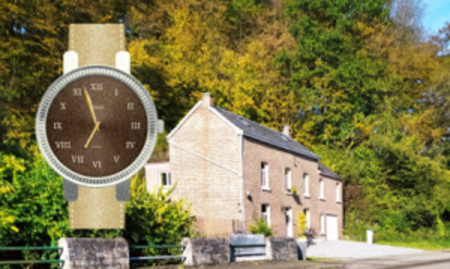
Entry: 6h57
